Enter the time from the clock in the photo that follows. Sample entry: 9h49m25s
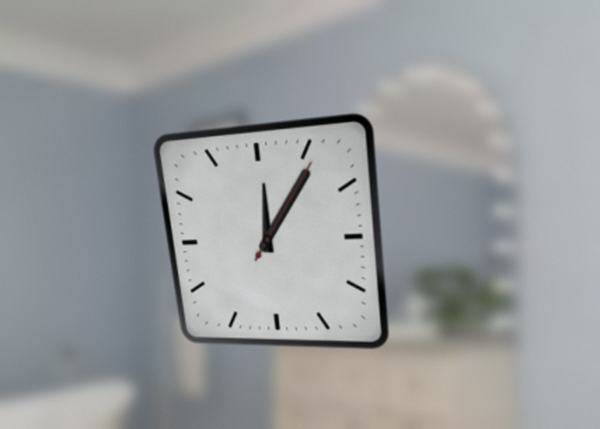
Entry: 12h06m06s
